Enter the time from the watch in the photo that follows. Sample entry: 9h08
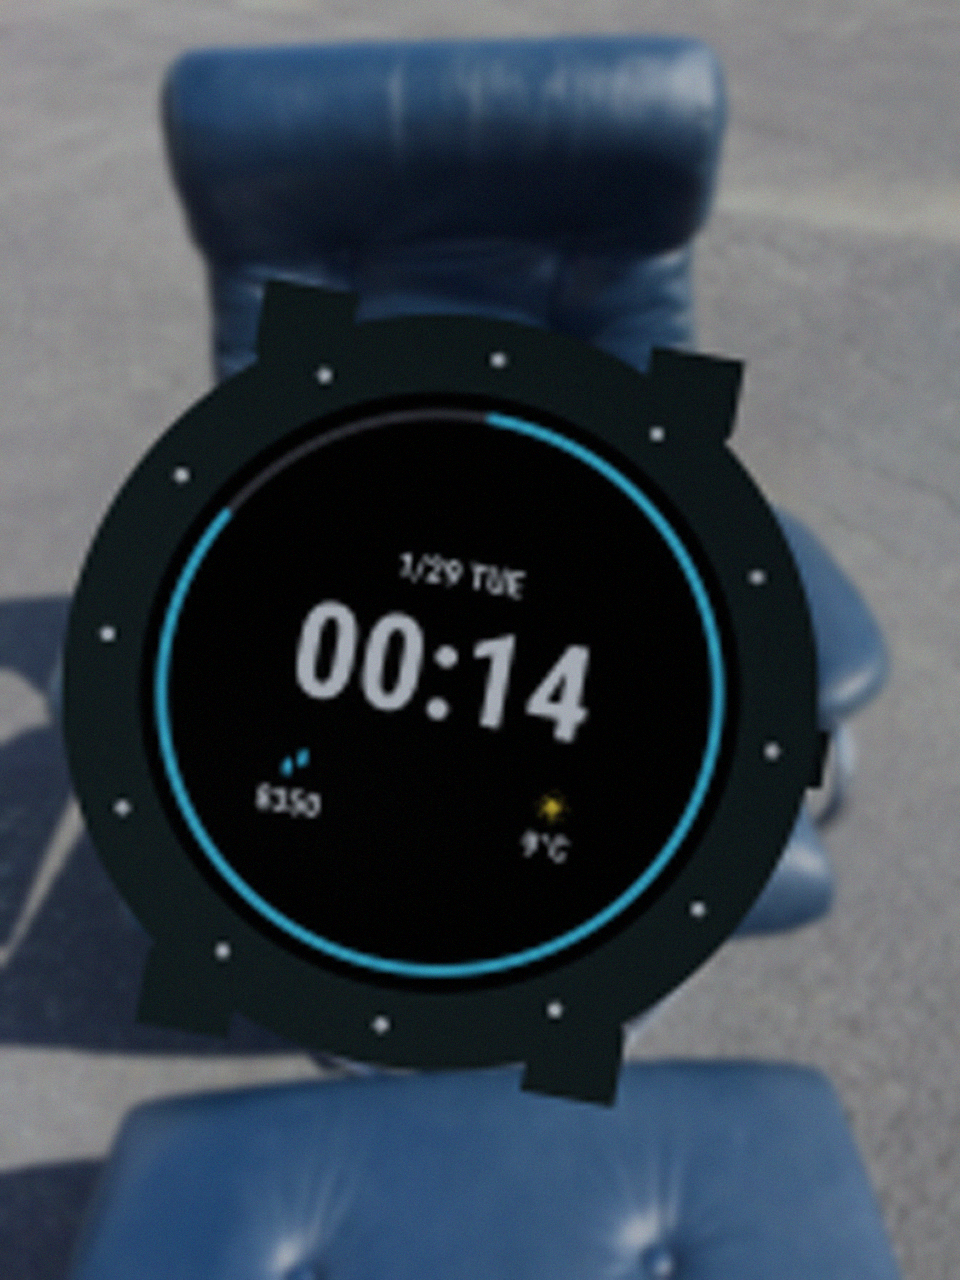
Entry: 0h14
